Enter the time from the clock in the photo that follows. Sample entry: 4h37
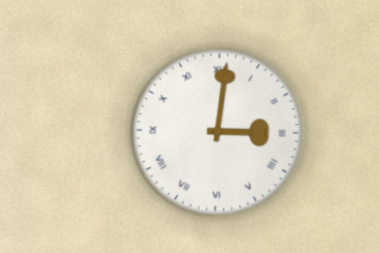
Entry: 3h01
